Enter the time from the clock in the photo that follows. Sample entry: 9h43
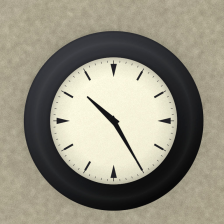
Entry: 10h25
